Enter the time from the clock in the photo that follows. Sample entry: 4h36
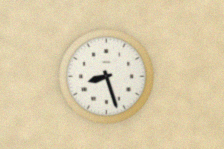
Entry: 8h27
